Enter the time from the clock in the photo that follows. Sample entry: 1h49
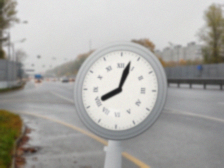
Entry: 8h03
